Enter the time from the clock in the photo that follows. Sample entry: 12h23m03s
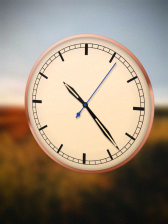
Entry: 10h23m06s
